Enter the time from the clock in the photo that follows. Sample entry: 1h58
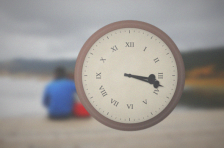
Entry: 3h18
